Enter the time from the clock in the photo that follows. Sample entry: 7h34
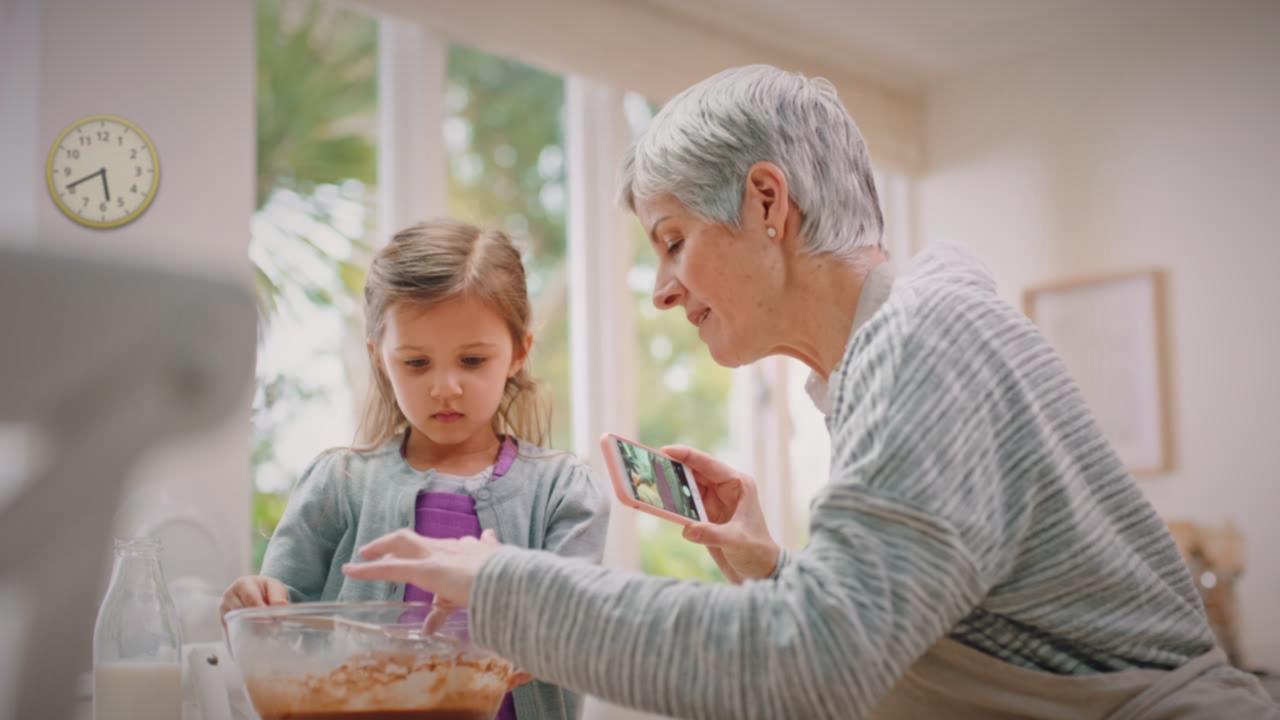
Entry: 5h41
